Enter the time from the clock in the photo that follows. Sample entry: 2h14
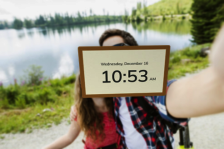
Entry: 10h53
